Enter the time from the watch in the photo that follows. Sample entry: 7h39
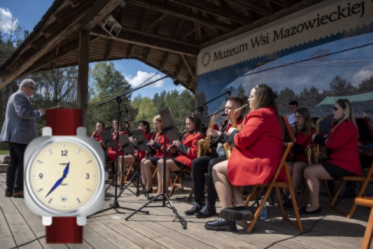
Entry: 12h37
